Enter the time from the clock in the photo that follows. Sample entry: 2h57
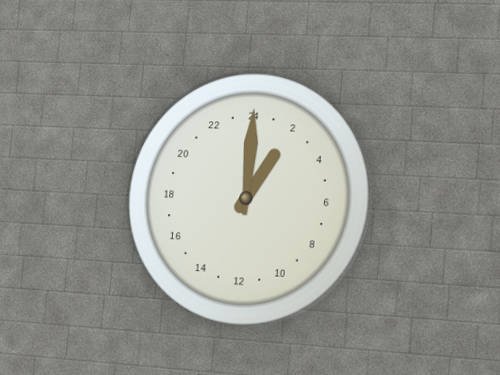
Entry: 2h00
